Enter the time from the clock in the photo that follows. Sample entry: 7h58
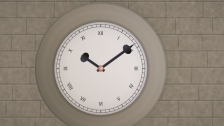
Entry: 10h09
